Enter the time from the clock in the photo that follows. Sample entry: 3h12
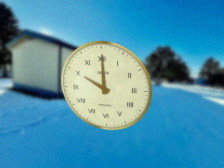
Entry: 10h00
